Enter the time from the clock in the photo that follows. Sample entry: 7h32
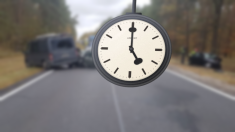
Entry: 5h00
